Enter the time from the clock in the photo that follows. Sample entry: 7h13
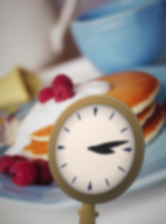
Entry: 3h13
